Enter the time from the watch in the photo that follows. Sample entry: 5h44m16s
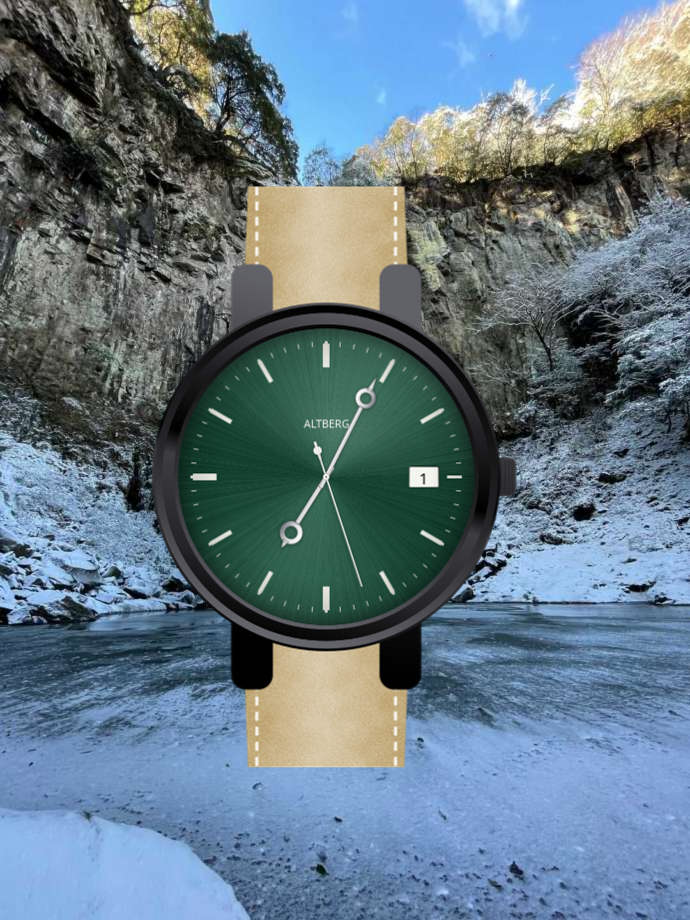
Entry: 7h04m27s
